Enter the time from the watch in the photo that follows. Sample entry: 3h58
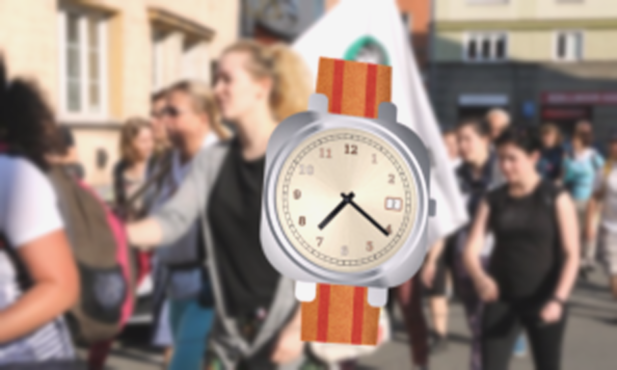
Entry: 7h21
